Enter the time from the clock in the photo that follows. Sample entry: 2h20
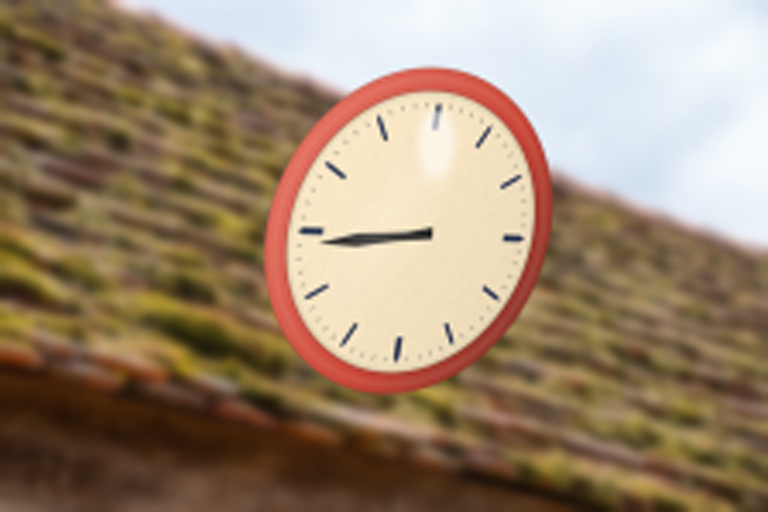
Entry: 8h44
